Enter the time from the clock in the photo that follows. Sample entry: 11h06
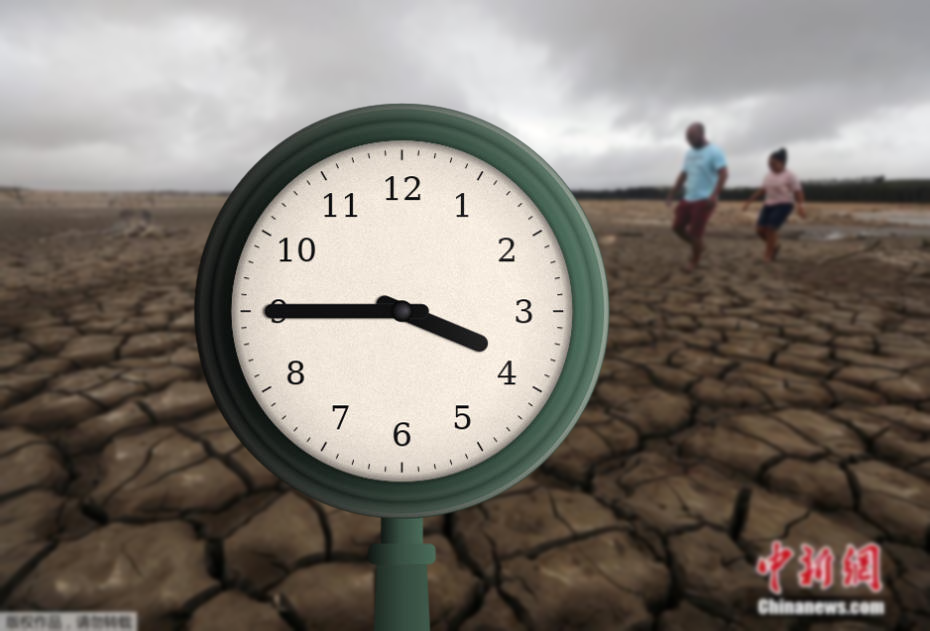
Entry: 3h45
